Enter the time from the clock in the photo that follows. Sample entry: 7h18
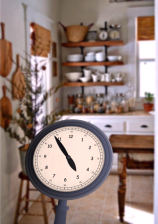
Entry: 4h54
